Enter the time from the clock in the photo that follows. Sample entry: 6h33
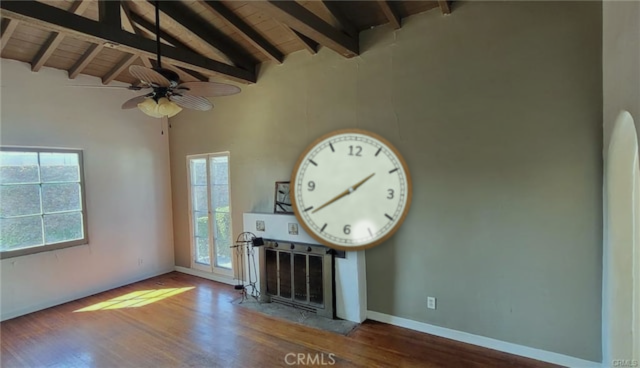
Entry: 1h39
